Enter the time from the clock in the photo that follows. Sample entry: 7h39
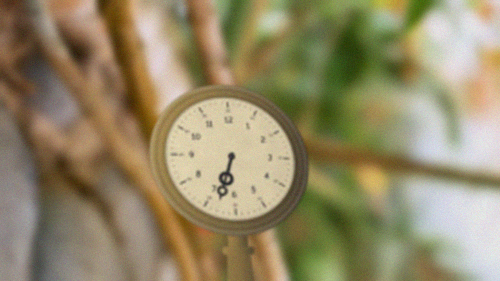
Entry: 6h33
